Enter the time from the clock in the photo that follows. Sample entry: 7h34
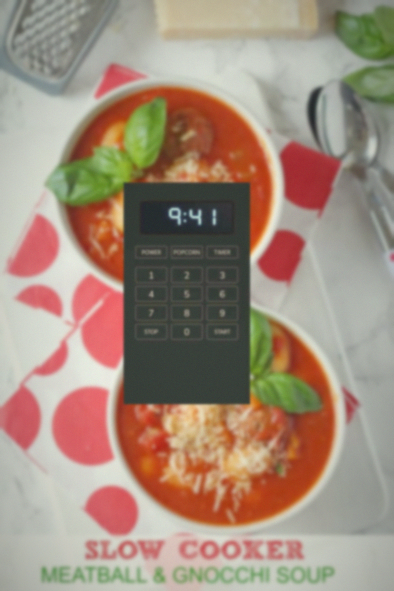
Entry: 9h41
